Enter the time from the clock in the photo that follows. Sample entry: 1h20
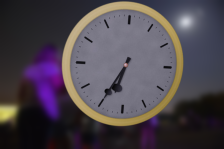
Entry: 6h35
